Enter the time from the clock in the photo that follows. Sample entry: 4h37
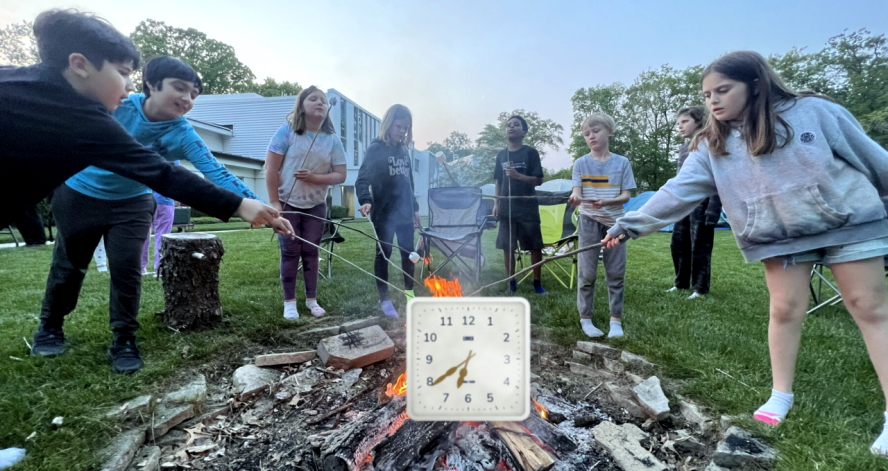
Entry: 6h39
